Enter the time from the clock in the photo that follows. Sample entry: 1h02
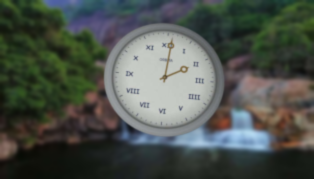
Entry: 2h01
